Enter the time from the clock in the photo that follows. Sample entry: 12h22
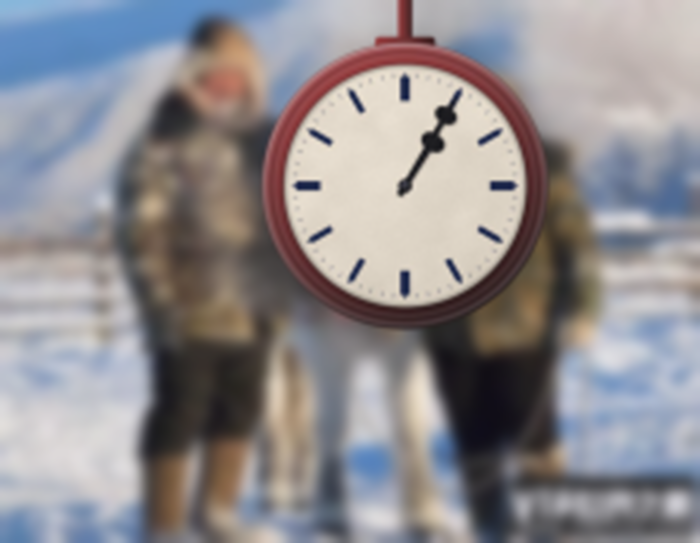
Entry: 1h05
